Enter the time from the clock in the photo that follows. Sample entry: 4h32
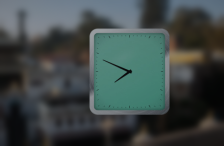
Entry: 7h49
